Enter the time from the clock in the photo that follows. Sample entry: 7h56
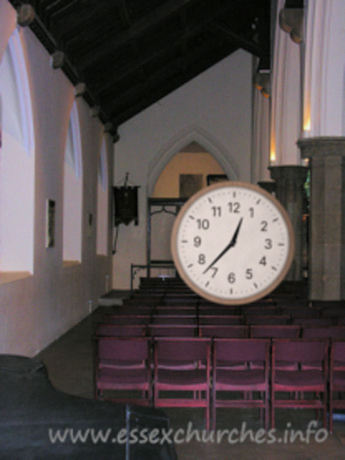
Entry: 12h37
